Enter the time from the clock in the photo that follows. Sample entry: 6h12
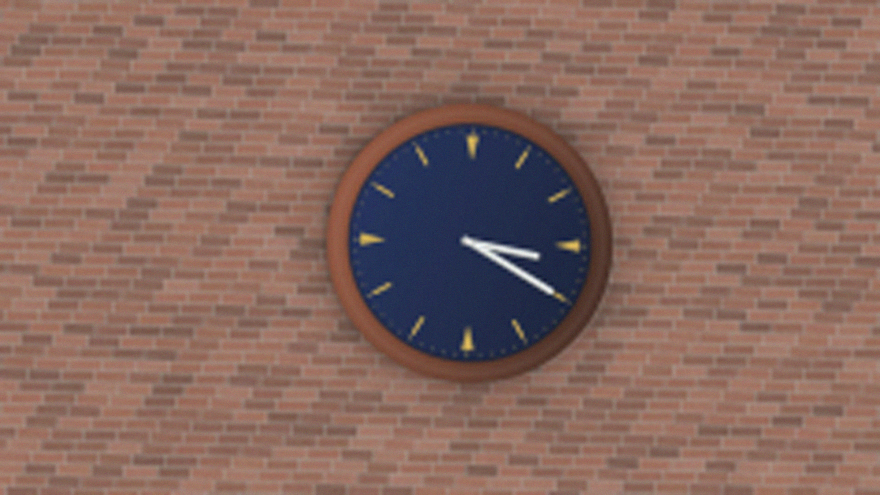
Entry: 3h20
